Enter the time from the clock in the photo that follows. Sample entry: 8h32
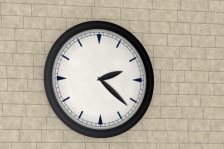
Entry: 2h22
